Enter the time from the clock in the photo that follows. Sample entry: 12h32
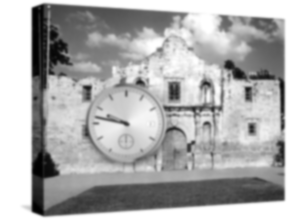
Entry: 9h47
